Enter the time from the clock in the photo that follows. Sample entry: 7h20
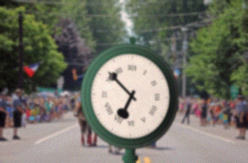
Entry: 6h52
